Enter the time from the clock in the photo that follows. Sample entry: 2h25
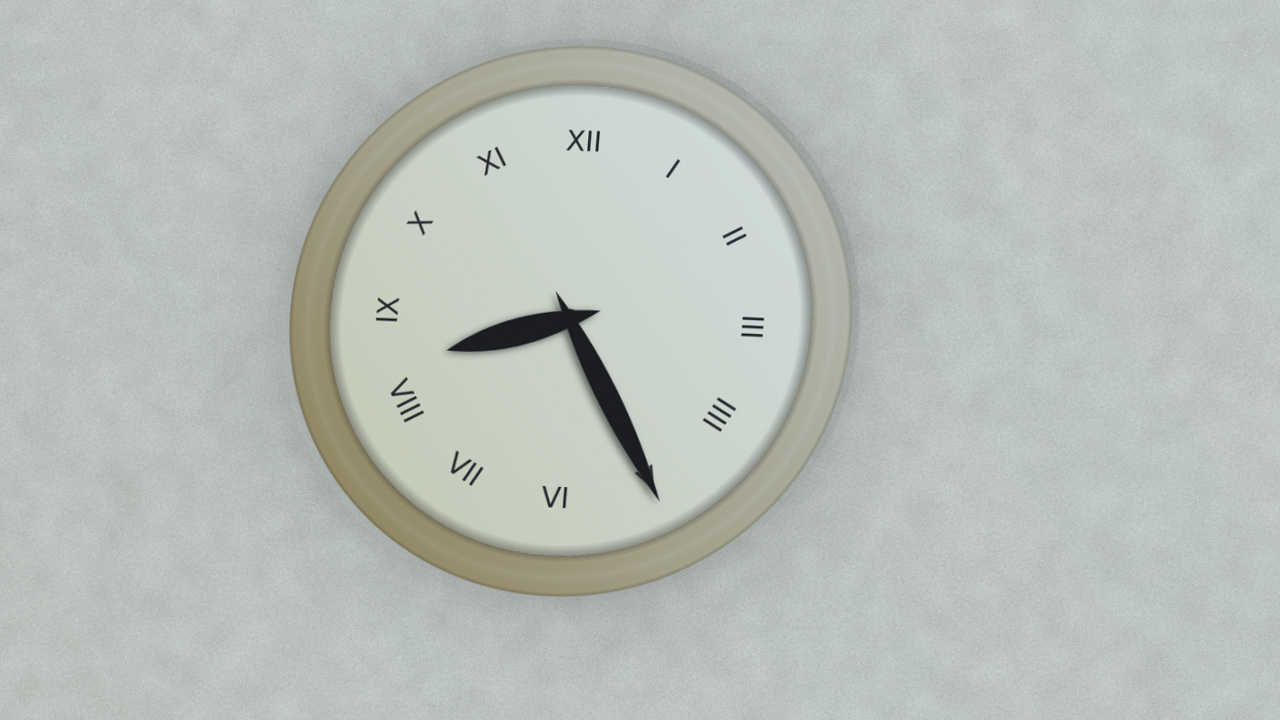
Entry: 8h25
